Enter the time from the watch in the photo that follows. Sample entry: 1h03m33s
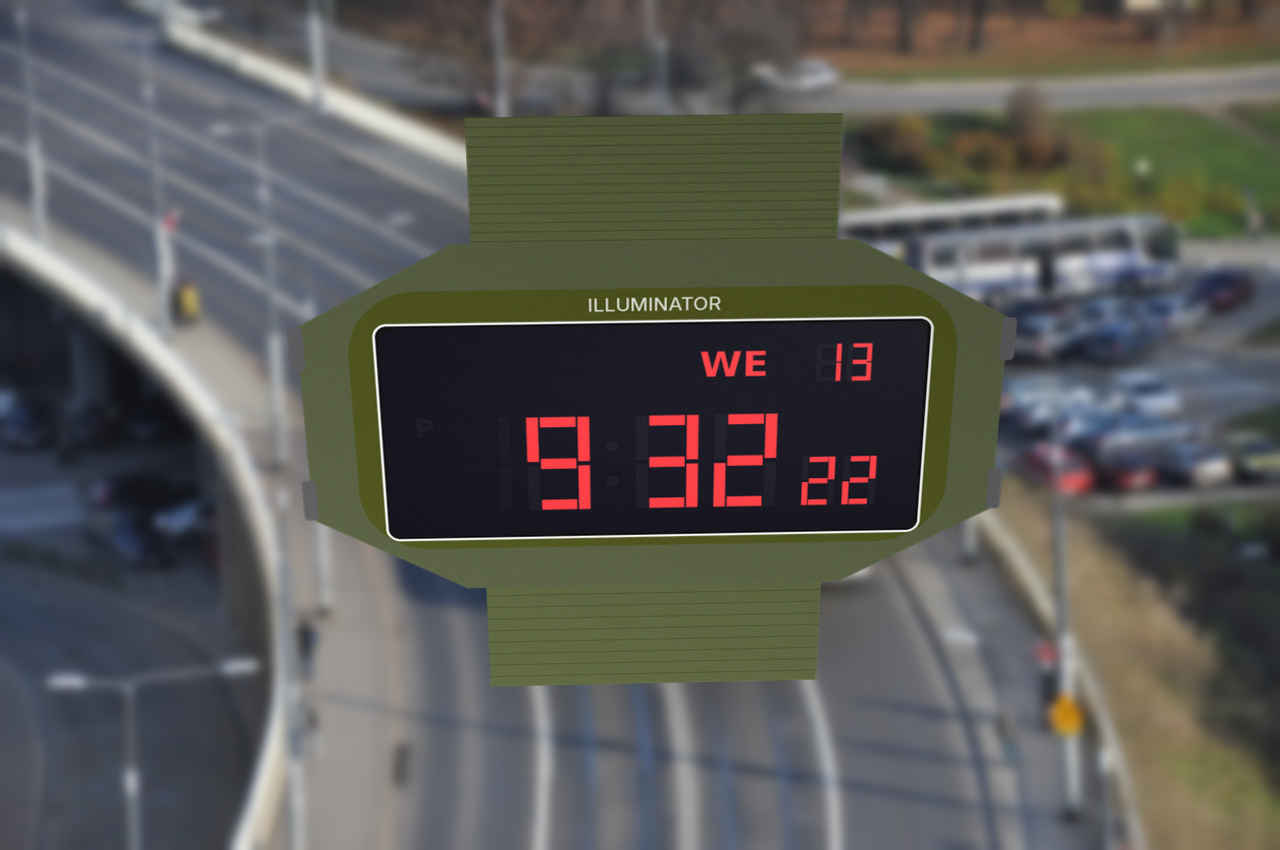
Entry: 9h32m22s
